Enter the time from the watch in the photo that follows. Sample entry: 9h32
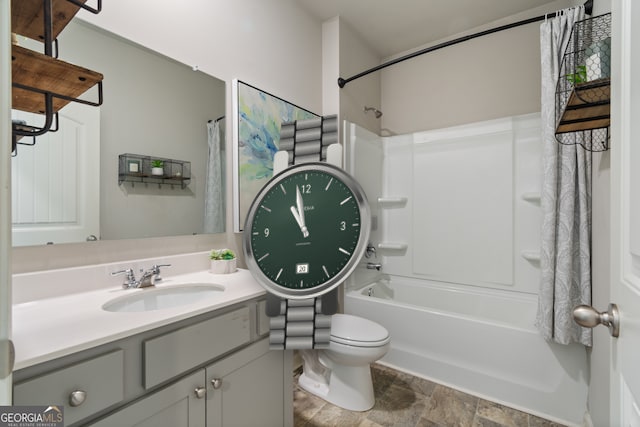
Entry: 10h58
